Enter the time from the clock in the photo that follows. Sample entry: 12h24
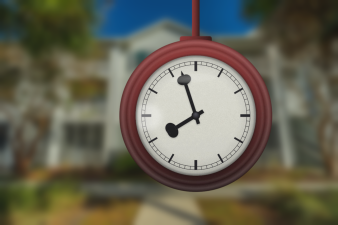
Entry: 7h57
